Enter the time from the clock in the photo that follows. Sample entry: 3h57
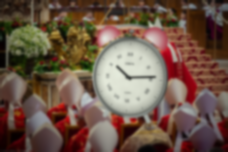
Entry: 10h14
